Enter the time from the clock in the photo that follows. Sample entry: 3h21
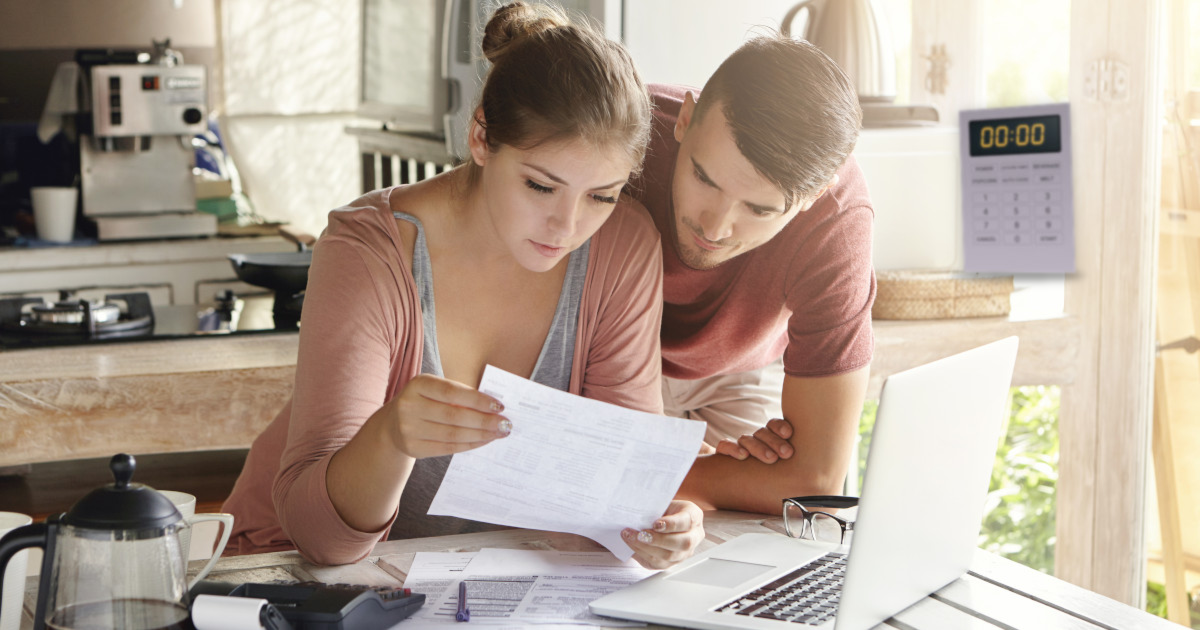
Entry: 0h00
